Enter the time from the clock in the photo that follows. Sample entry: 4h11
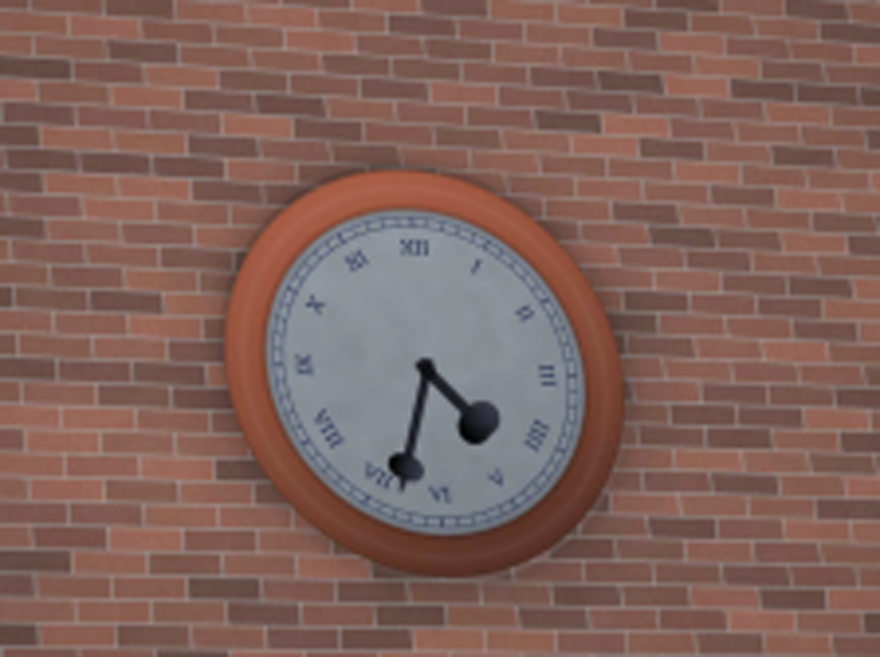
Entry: 4h33
